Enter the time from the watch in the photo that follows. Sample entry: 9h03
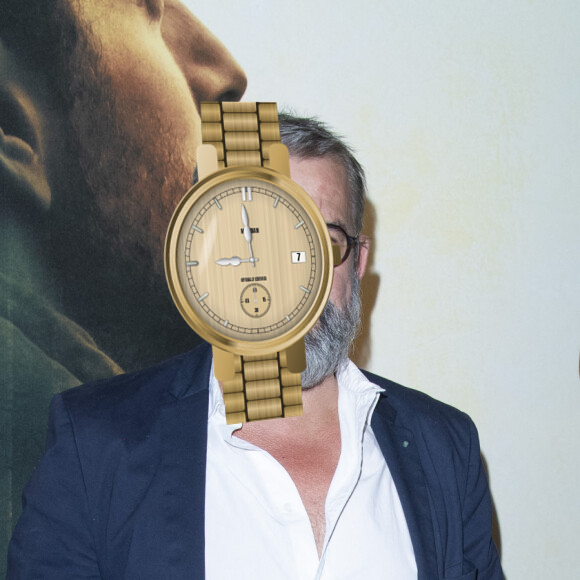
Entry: 8h59
